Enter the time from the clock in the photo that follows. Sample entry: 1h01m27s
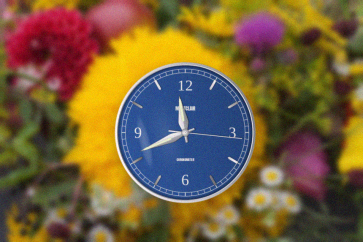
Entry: 11h41m16s
